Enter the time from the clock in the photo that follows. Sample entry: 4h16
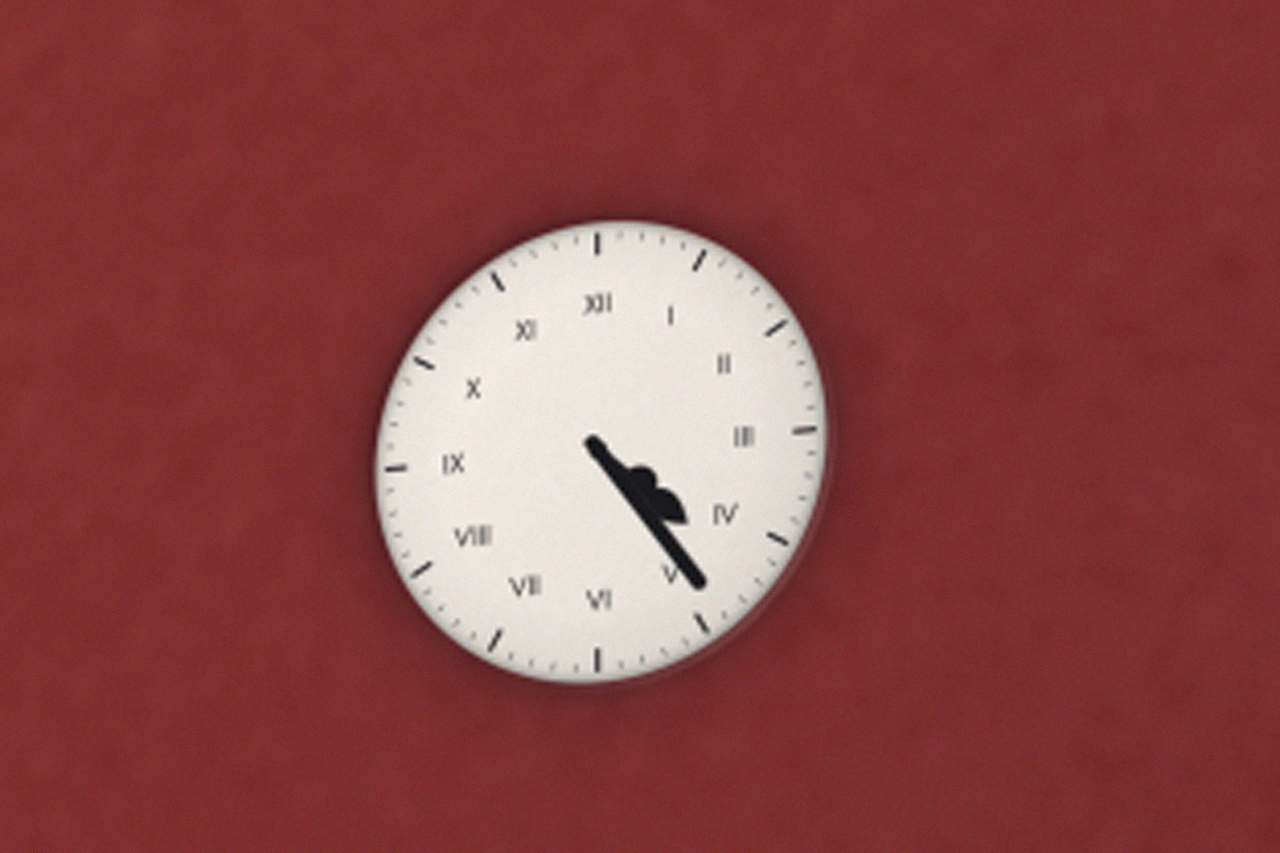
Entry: 4h24
